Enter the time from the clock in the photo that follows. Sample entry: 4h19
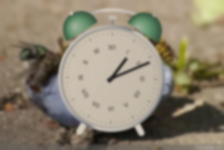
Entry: 1h11
